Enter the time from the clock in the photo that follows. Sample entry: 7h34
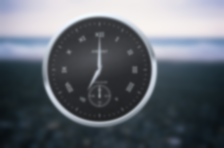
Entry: 7h00
